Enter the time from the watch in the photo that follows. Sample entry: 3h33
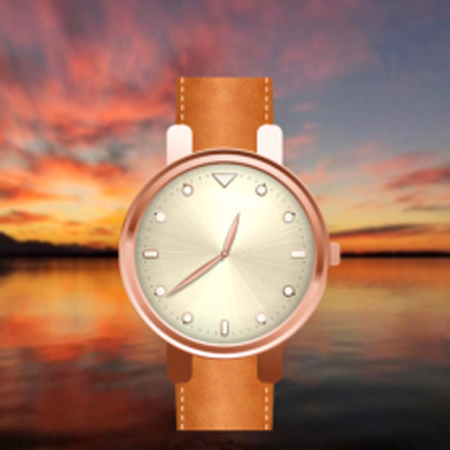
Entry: 12h39
